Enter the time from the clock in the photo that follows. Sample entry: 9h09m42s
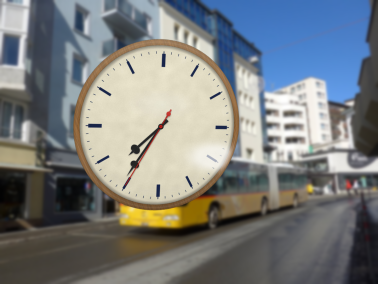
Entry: 7h35m35s
